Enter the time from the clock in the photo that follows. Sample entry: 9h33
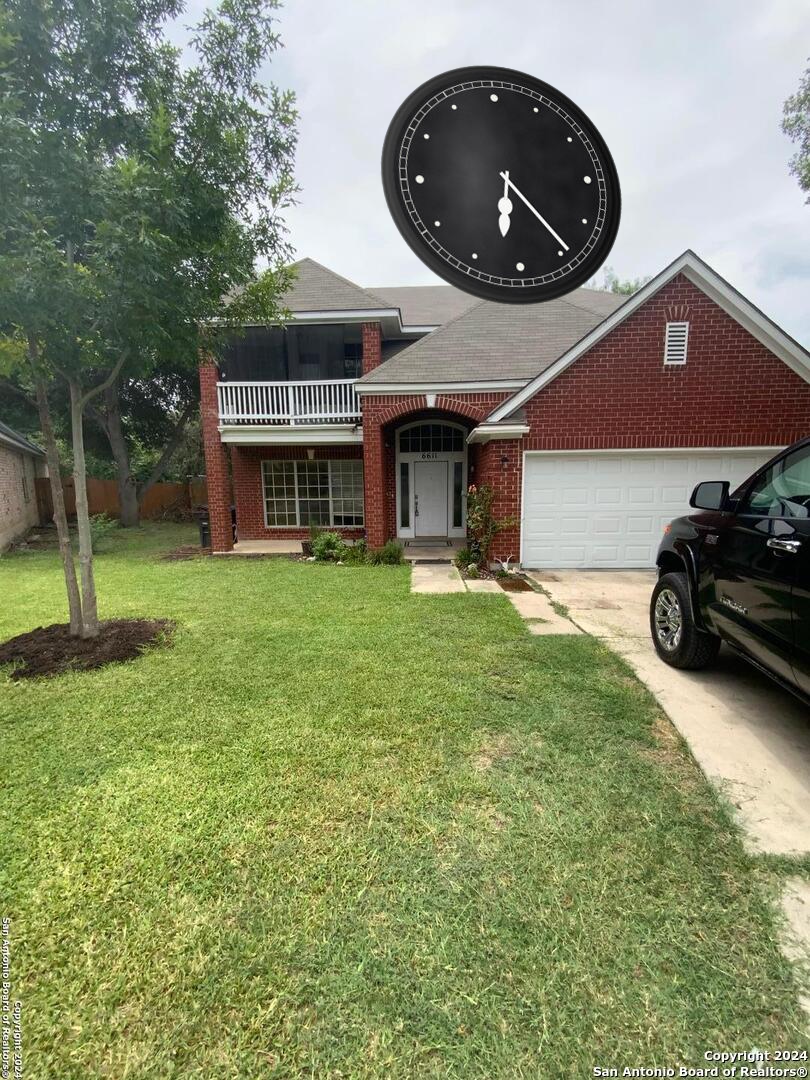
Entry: 6h24
